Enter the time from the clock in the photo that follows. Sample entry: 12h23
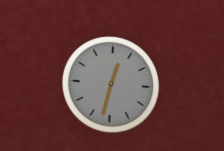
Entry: 12h32
